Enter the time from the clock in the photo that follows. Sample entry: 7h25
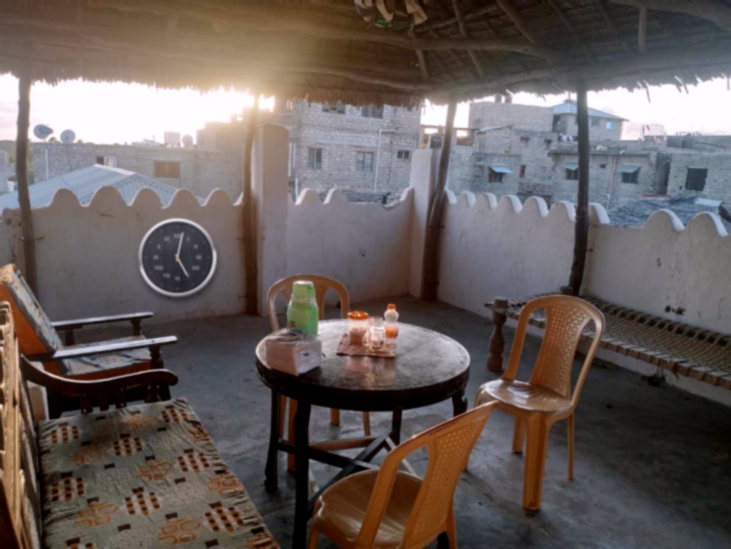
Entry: 5h02
